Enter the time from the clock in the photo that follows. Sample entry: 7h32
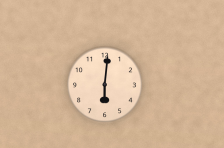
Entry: 6h01
